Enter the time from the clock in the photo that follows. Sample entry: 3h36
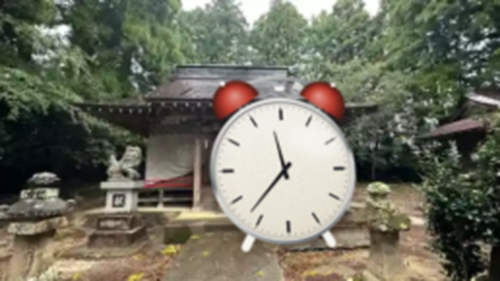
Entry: 11h37
